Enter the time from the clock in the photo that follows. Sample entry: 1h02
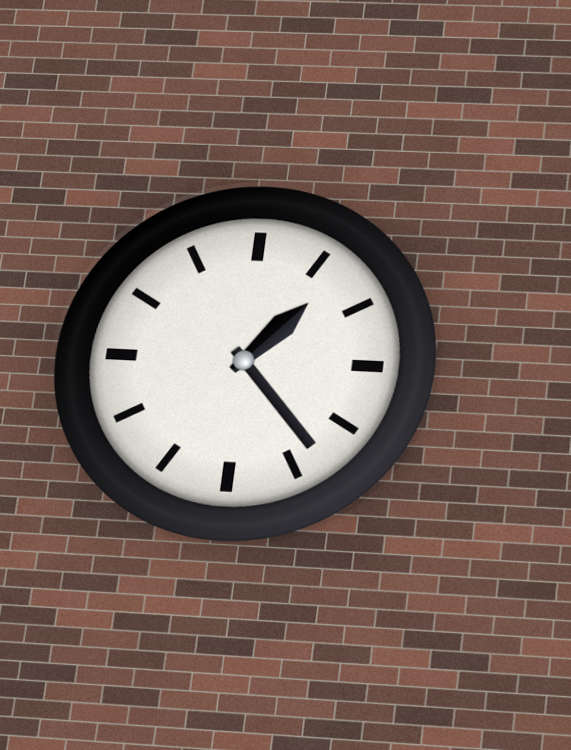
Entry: 1h23
